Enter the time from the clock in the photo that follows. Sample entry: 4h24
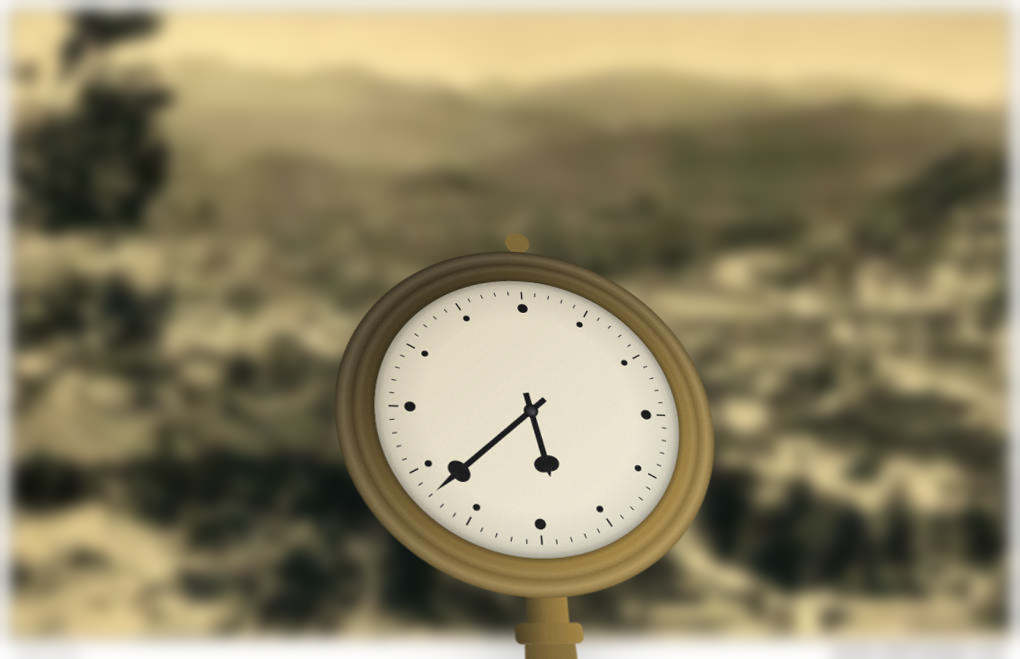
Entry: 5h38
